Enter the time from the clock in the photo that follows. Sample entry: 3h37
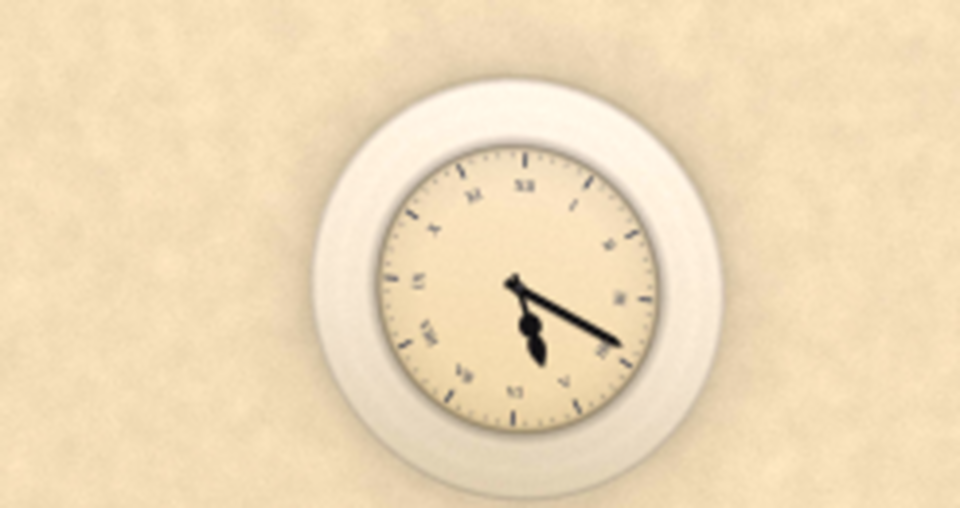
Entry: 5h19
